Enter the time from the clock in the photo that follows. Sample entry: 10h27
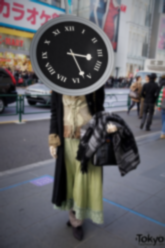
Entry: 3h27
